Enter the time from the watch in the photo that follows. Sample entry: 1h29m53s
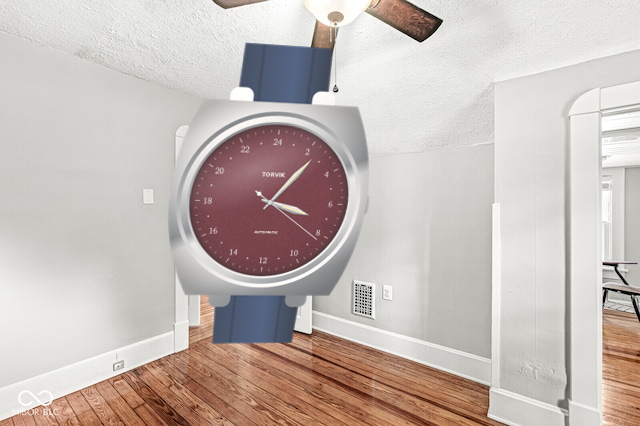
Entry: 7h06m21s
